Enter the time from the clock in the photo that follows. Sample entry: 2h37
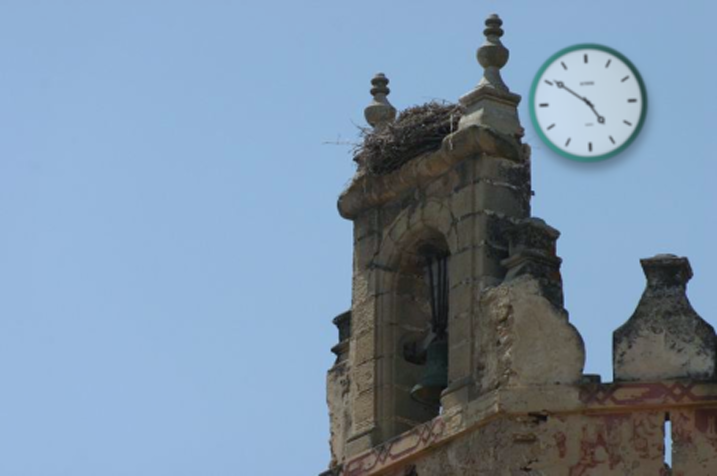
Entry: 4h51
